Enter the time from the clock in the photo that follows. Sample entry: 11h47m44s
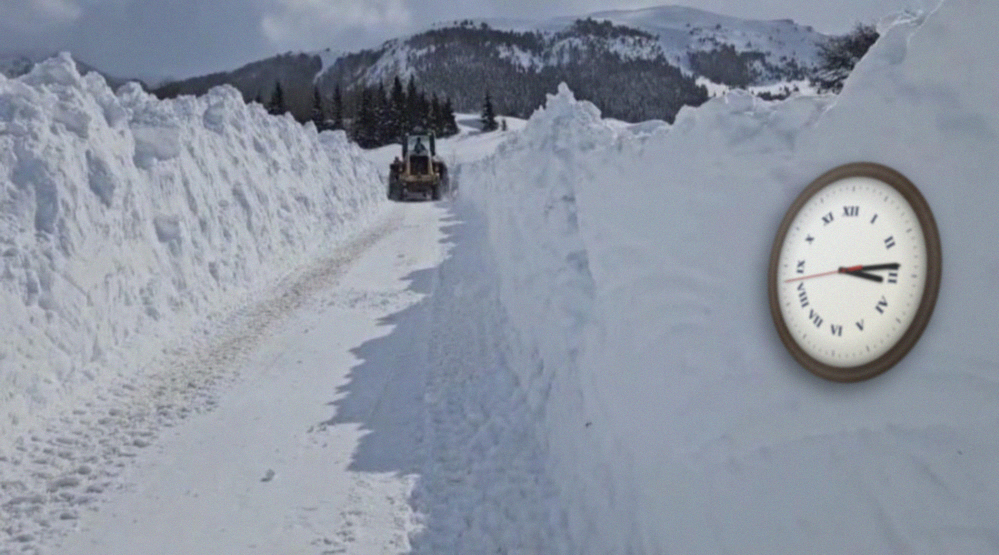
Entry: 3h13m43s
